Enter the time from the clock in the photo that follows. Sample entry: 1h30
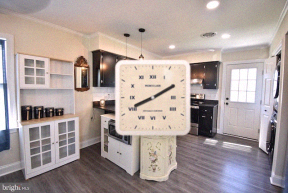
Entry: 8h10
